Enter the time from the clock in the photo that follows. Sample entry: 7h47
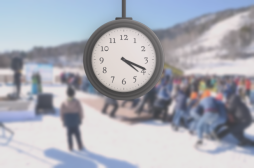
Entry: 4h19
